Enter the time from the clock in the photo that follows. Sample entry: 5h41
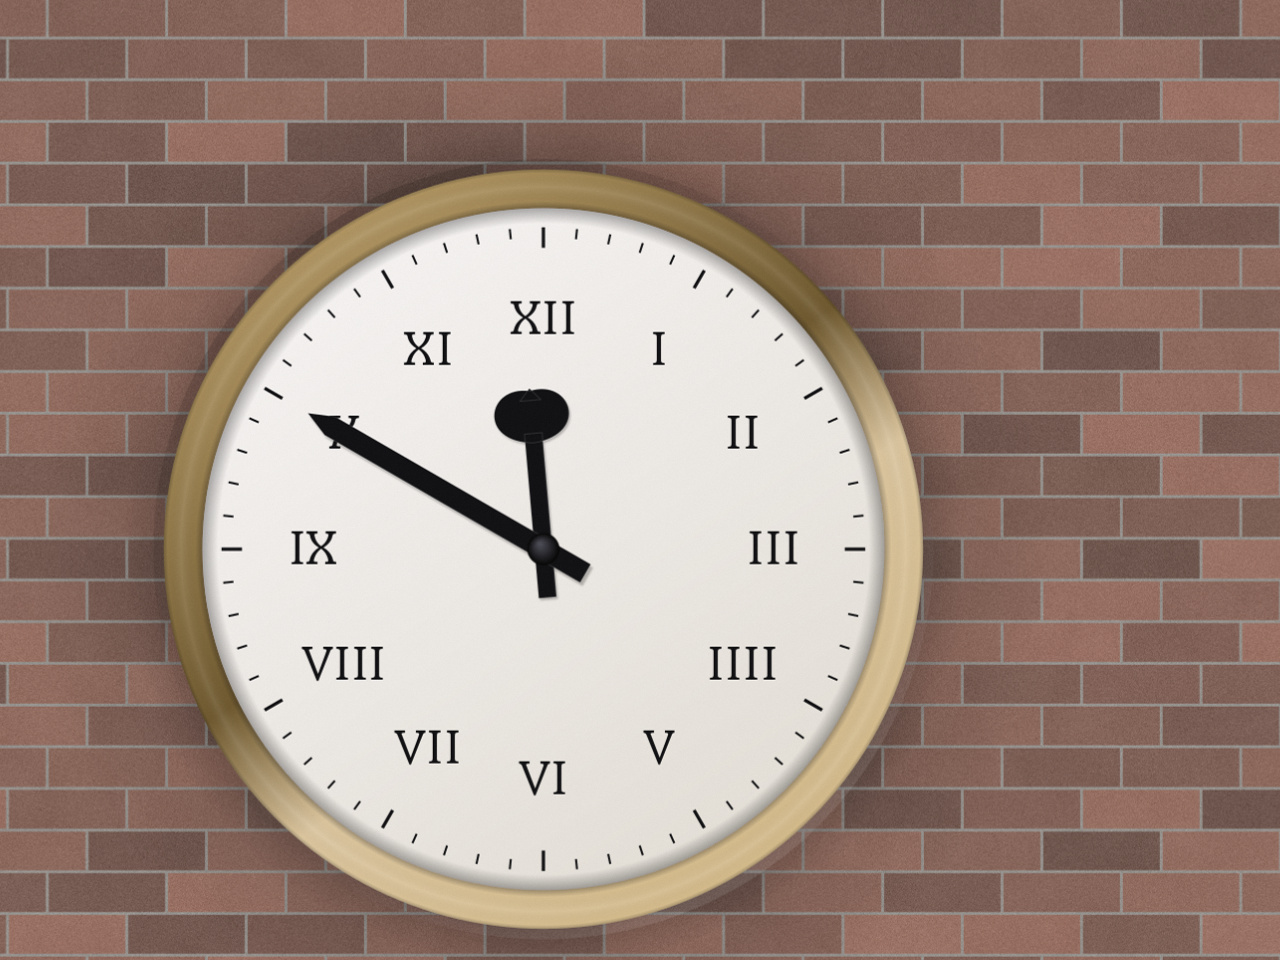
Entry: 11h50
